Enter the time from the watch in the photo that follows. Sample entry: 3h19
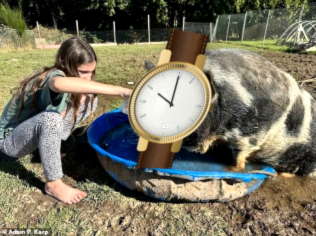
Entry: 10h00
